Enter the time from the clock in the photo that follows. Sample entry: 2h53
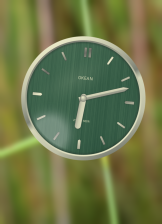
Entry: 6h12
